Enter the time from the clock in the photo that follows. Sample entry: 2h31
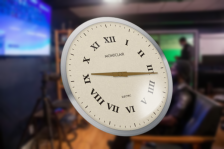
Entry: 9h16
